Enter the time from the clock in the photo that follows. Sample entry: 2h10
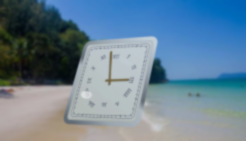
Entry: 2h58
